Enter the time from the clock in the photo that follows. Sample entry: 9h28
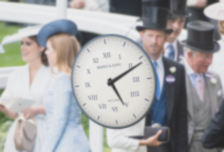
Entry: 5h11
